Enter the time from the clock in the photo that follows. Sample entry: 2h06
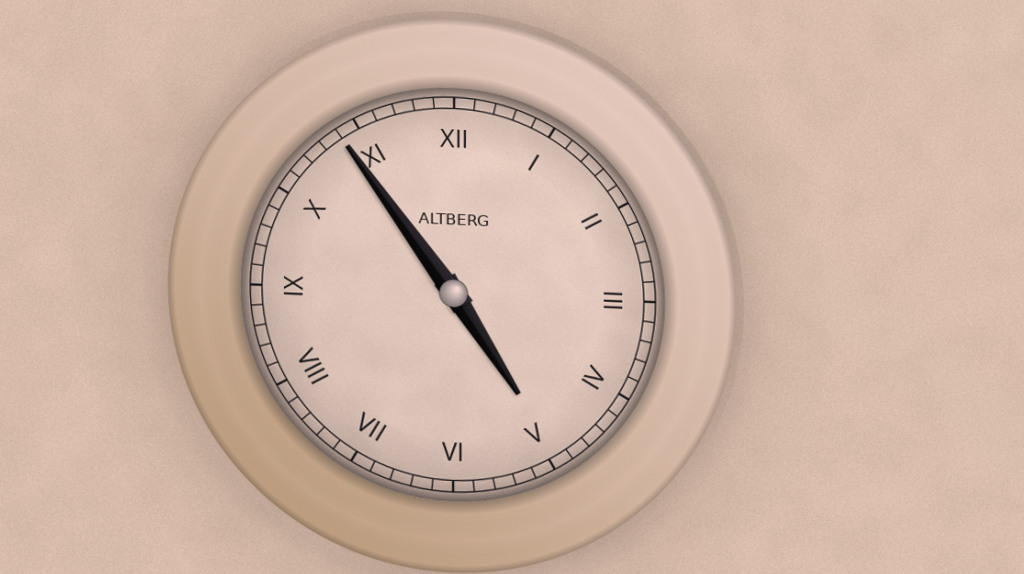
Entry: 4h54
